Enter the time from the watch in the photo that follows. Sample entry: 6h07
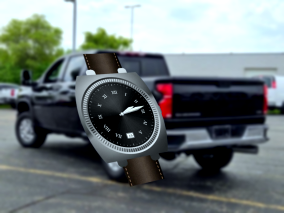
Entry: 2h13
